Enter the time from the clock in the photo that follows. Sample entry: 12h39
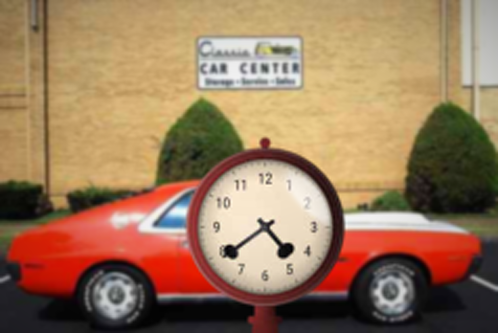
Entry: 4h39
